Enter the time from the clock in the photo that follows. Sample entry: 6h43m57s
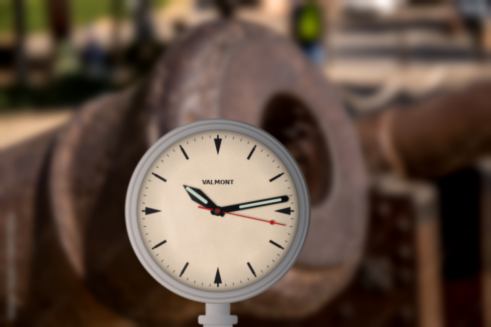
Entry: 10h13m17s
